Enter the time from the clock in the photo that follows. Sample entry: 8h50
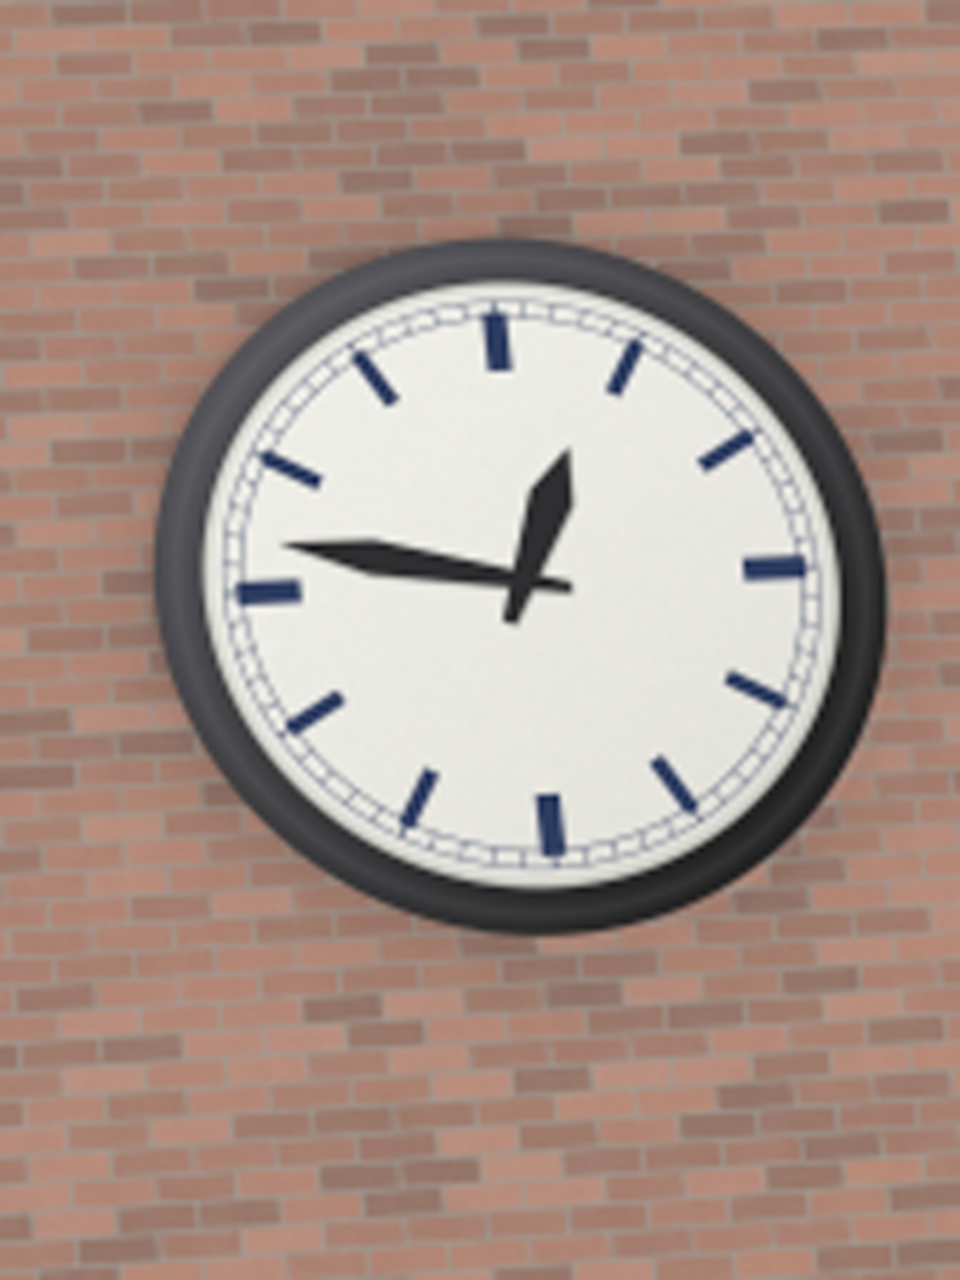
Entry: 12h47
